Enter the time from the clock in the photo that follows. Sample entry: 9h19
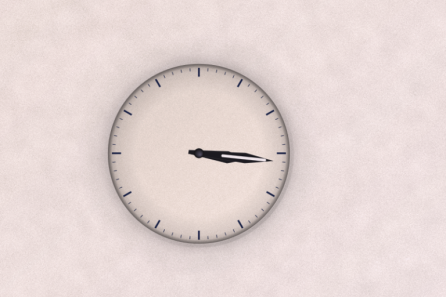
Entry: 3h16
